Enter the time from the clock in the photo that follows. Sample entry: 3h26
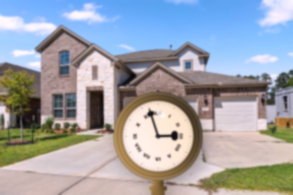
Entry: 2h57
